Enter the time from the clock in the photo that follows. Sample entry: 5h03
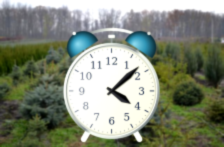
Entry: 4h08
